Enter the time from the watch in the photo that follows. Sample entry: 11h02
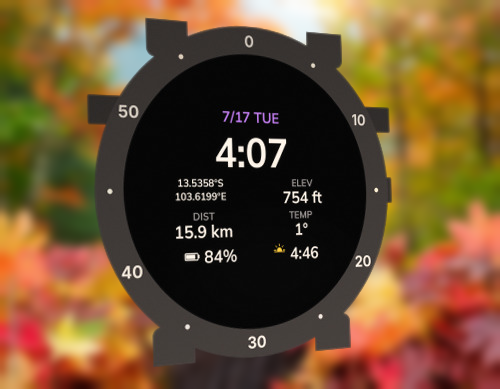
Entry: 4h07
